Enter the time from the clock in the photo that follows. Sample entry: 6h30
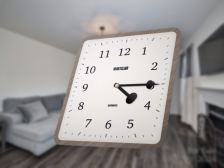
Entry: 4h15
